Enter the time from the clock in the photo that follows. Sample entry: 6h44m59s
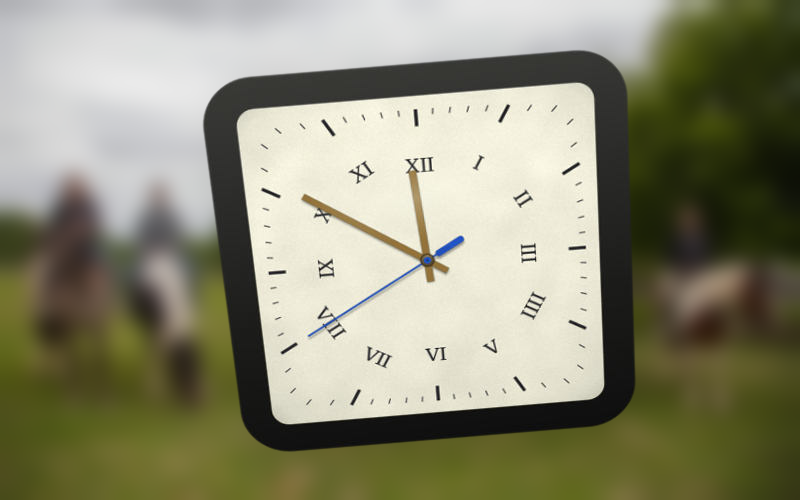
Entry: 11h50m40s
